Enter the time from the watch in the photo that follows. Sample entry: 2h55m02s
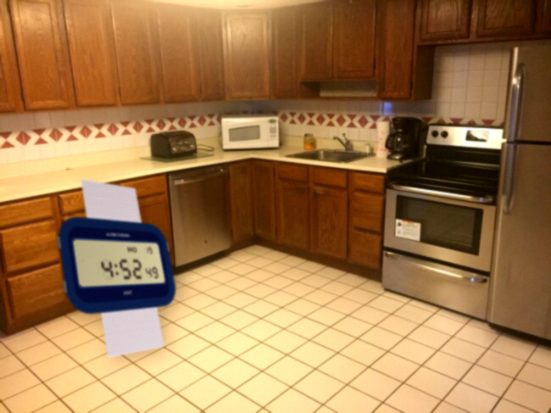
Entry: 4h52m49s
